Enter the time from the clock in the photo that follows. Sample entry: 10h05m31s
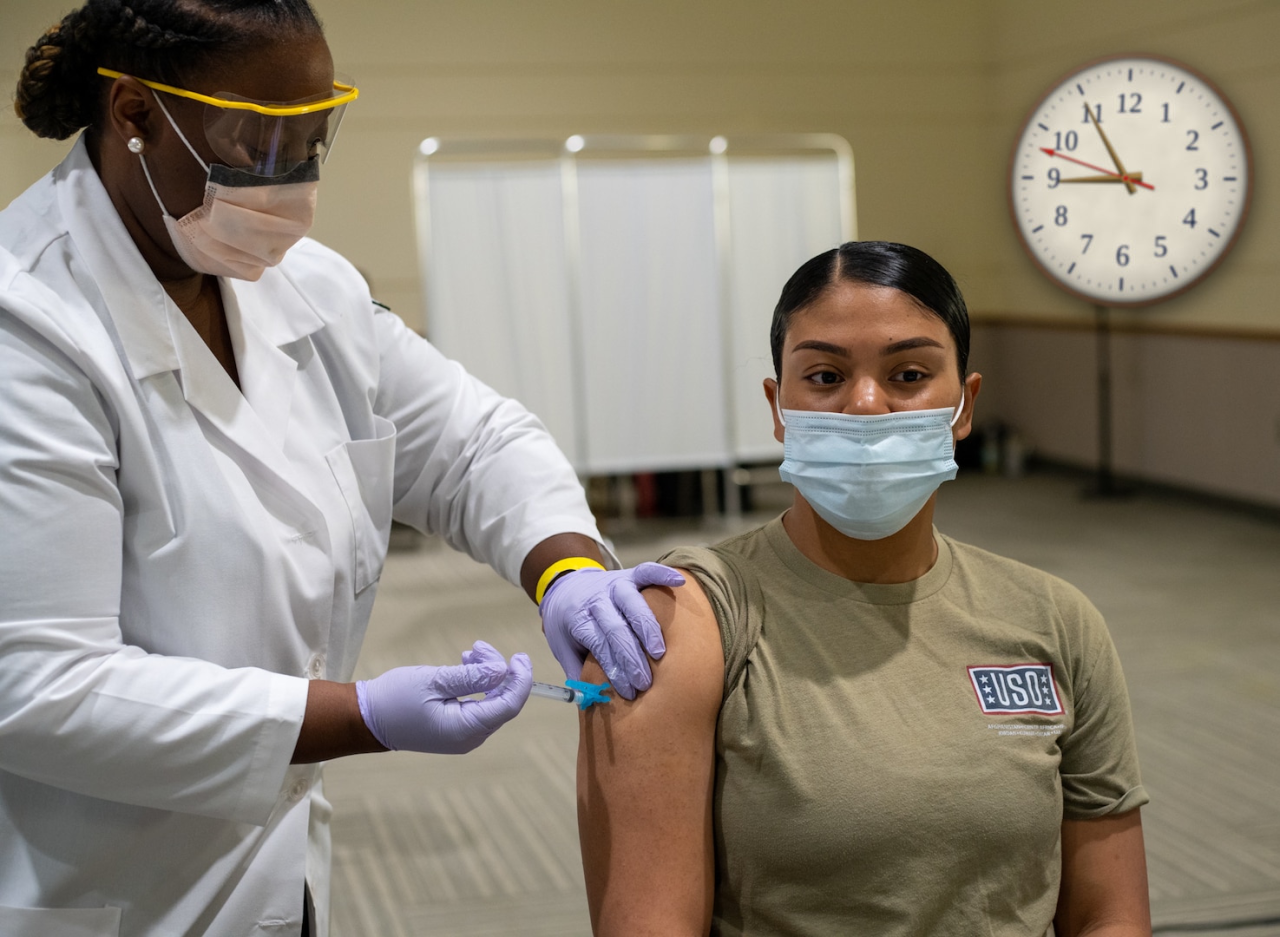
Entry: 8h54m48s
